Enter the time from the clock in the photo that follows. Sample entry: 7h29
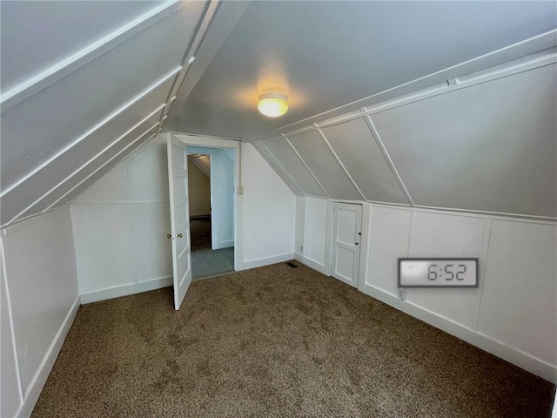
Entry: 6h52
